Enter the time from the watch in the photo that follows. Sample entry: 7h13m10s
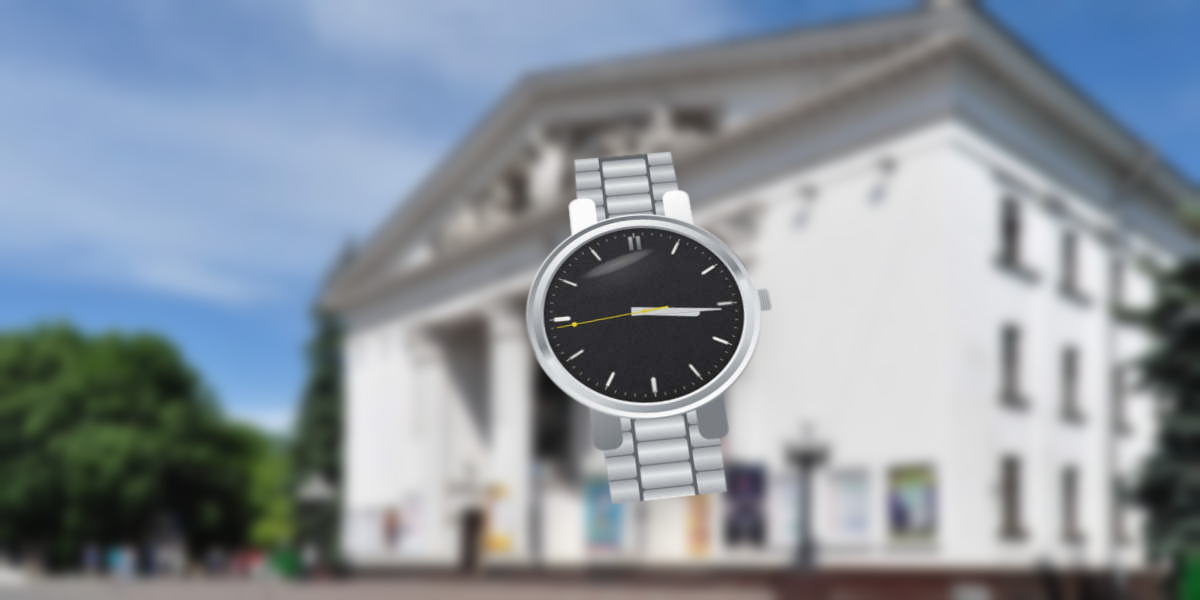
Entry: 3h15m44s
